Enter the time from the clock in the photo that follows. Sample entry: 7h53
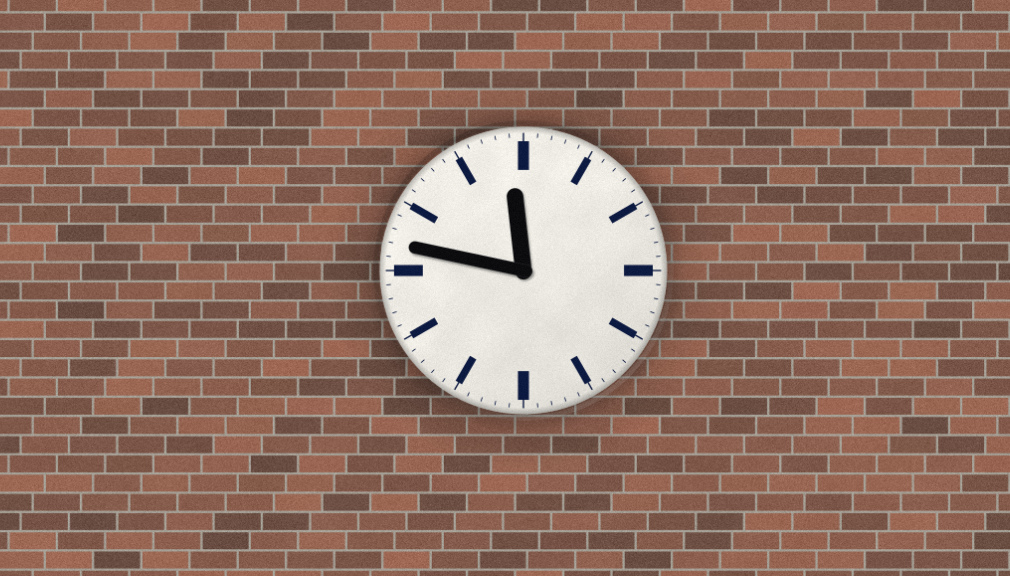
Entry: 11h47
